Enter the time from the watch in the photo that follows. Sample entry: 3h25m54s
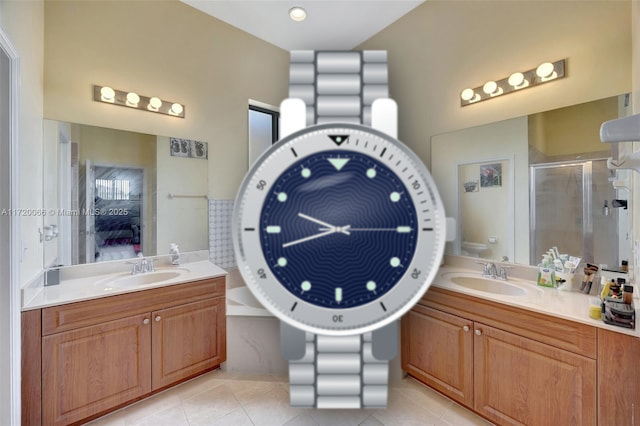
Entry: 9h42m15s
